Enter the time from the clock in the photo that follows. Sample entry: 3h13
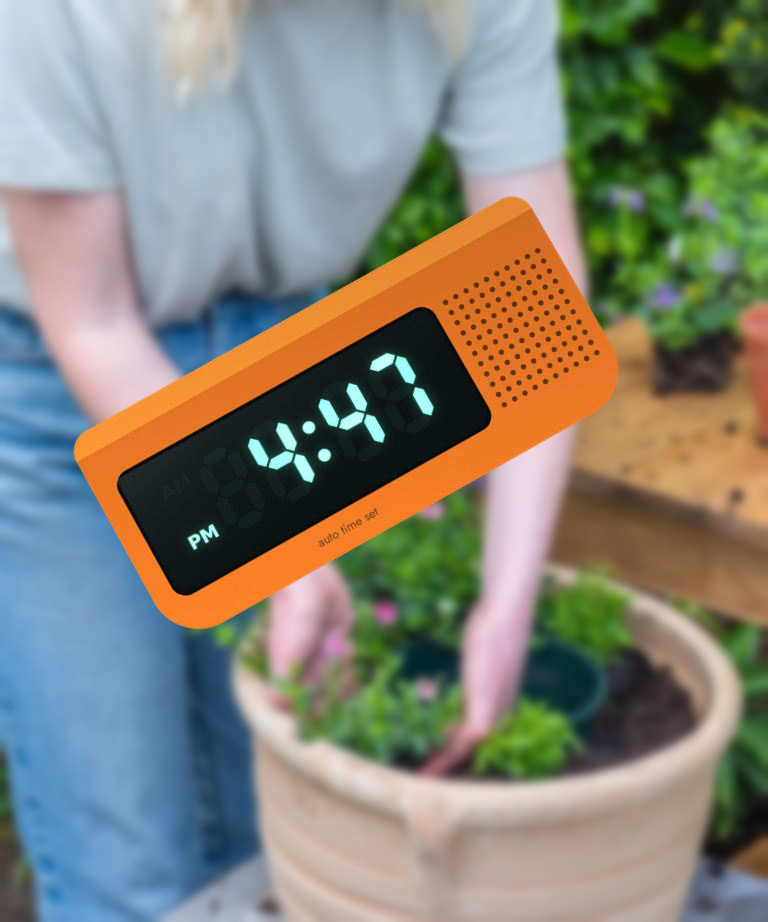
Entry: 4h47
